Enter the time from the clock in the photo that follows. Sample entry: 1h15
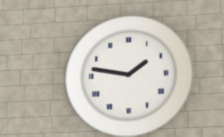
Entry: 1h47
